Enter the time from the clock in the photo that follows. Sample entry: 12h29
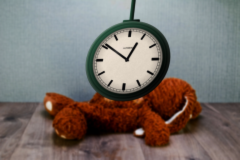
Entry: 12h51
